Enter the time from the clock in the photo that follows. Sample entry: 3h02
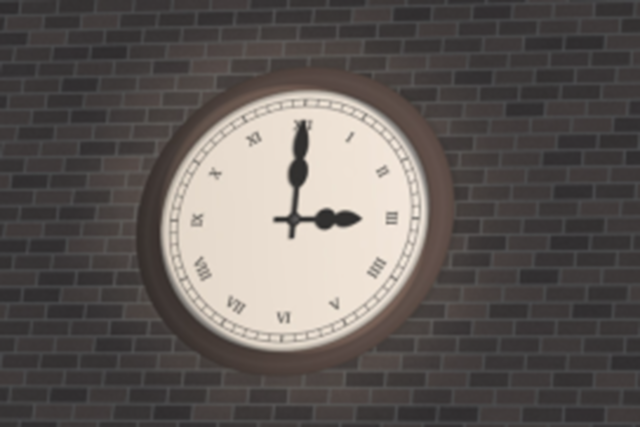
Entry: 3h00
